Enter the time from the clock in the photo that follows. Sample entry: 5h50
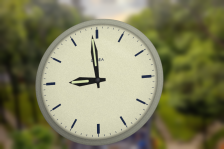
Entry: 8h59
